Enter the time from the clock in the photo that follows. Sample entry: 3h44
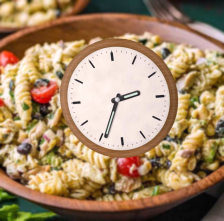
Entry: 2h34
